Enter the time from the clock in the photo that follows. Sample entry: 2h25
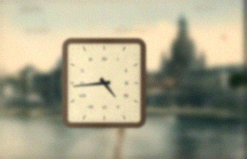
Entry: 4h44
